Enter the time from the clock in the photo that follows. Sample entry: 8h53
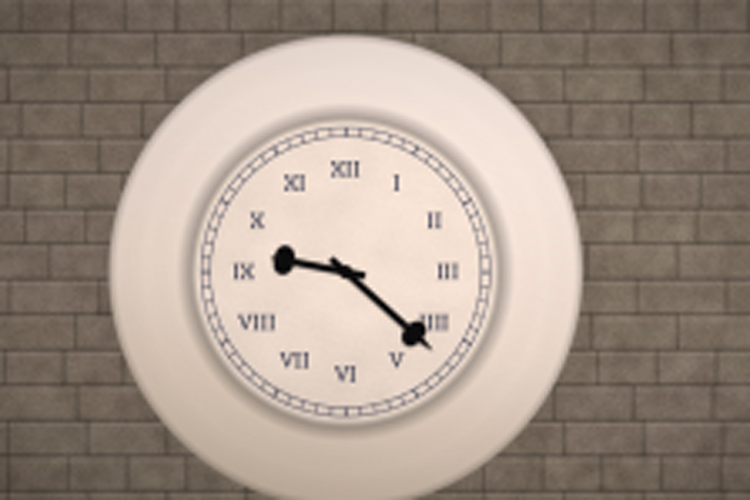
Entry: 9h22
